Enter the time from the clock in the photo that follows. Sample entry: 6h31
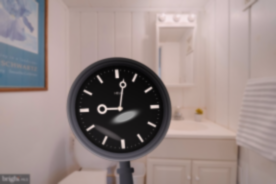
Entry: 9h02
